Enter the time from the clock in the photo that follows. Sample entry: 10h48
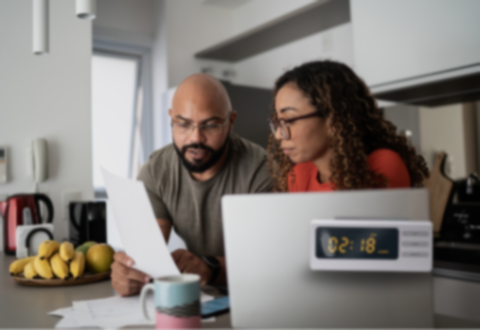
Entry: 2h18
